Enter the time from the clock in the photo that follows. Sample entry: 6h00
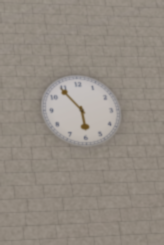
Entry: 5h54
